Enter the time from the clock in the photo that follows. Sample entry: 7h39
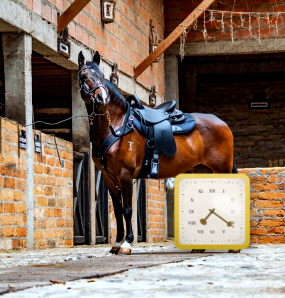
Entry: 7h21
